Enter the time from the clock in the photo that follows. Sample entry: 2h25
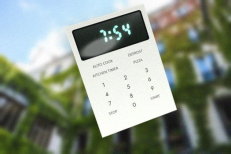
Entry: 7h54
